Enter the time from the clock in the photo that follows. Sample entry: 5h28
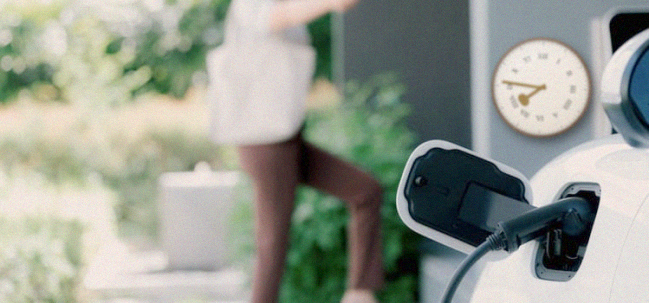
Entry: 7h46
